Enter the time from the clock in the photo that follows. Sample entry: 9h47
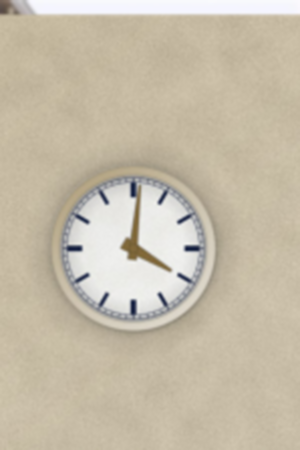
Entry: 4h01
